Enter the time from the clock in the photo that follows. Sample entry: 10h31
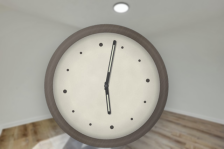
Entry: 6h03
